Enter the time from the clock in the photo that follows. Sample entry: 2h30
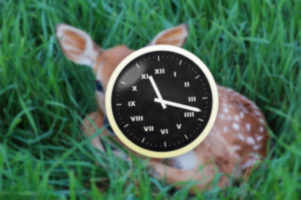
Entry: 11h18
